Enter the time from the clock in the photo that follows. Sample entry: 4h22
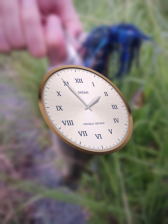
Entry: 1h55
